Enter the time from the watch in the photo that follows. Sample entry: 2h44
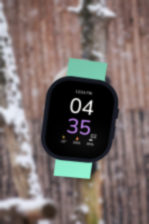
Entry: 4h35
